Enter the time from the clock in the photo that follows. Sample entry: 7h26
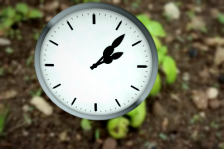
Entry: 2h07
